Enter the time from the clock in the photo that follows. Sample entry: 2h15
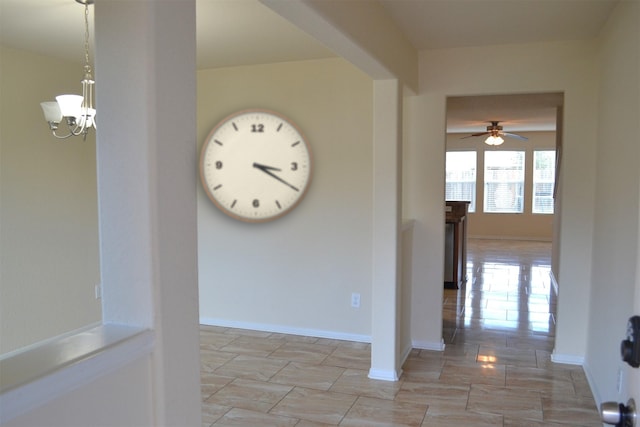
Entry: 3h20
